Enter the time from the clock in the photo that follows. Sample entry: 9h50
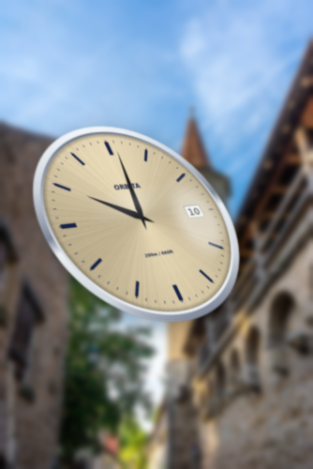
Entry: 10h01
